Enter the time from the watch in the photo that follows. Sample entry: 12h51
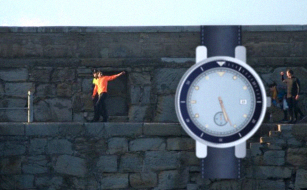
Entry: 5h26
